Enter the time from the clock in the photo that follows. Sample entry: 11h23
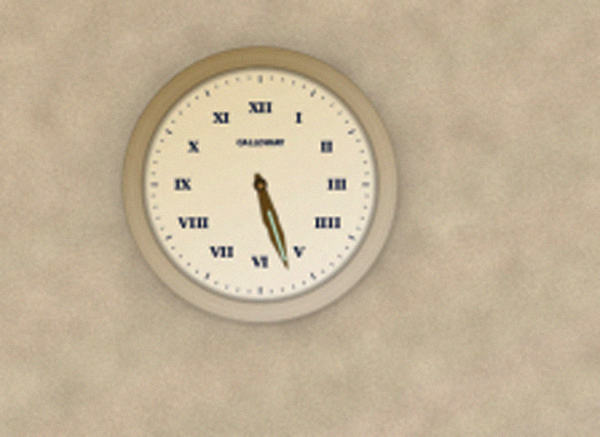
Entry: 5h27
